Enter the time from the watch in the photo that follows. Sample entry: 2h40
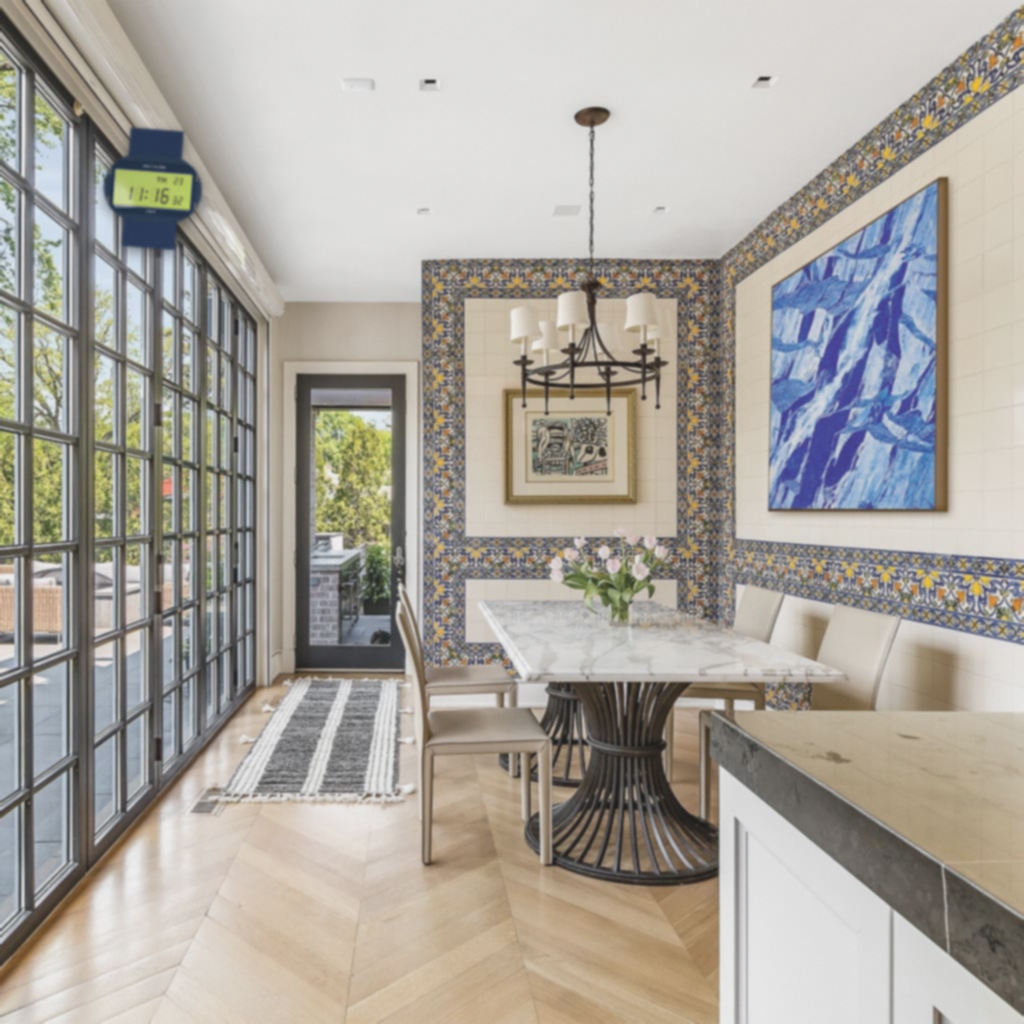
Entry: 11h16
